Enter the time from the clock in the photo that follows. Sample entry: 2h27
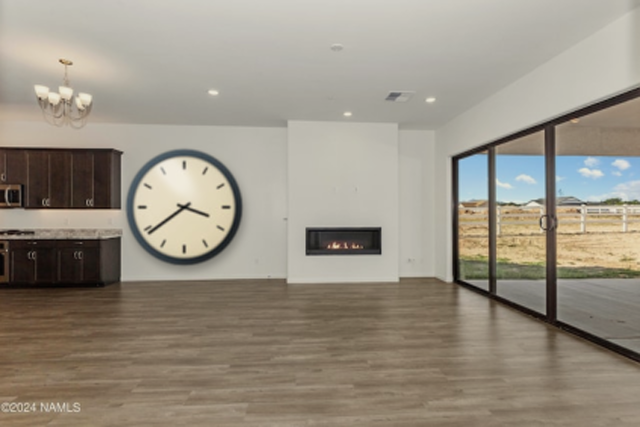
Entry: 3h39
